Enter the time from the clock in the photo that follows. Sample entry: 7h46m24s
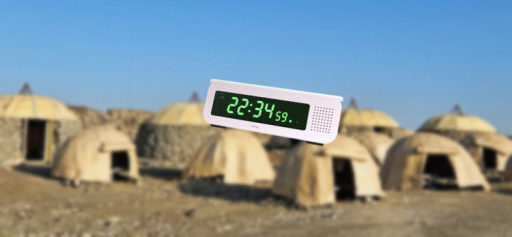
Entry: 22h34m59s
